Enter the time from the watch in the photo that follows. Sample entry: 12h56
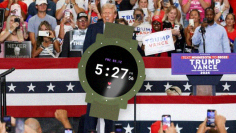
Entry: 5h27
